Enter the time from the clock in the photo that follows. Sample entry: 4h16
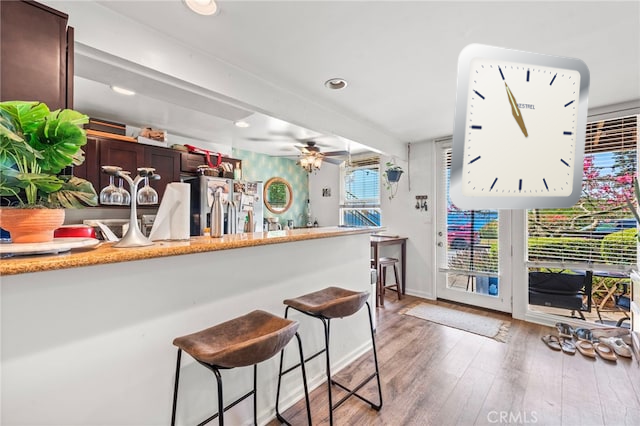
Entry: 10h55
